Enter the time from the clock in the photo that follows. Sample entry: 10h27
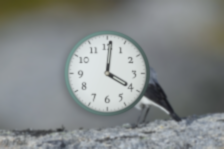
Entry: 4h01
